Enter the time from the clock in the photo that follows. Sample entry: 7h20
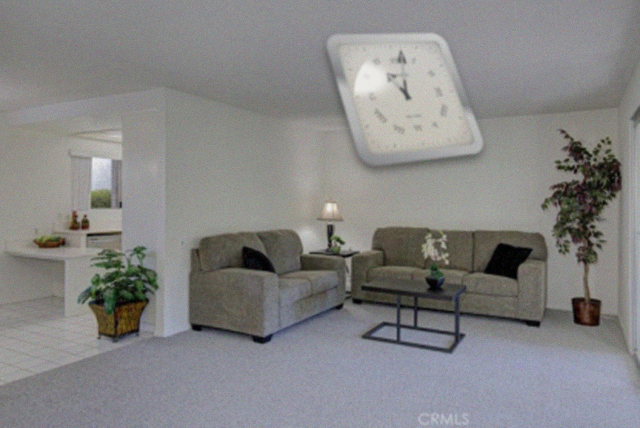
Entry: 11h02
